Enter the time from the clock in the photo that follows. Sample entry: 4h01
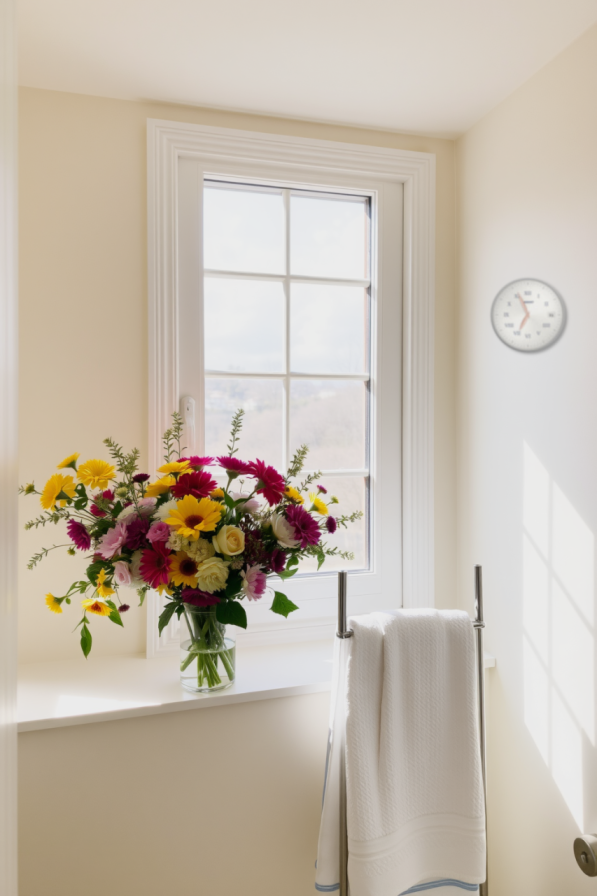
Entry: 6h56
